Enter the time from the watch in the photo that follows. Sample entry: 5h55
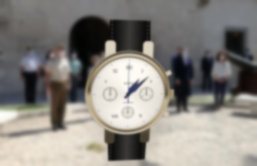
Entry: 1h08
